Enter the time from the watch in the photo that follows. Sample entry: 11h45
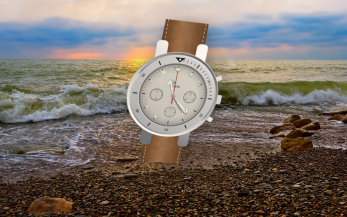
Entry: 11h23
